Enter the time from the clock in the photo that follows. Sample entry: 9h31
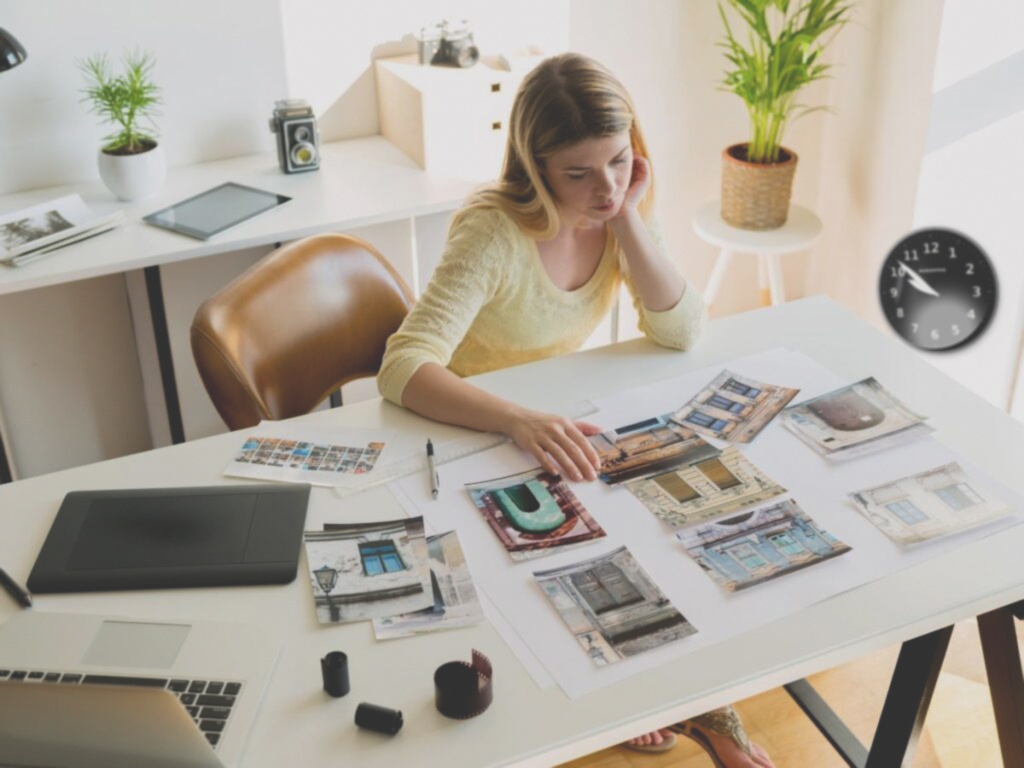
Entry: 9h52
